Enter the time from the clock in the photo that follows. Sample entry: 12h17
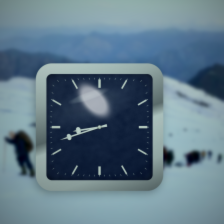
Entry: 8h42
